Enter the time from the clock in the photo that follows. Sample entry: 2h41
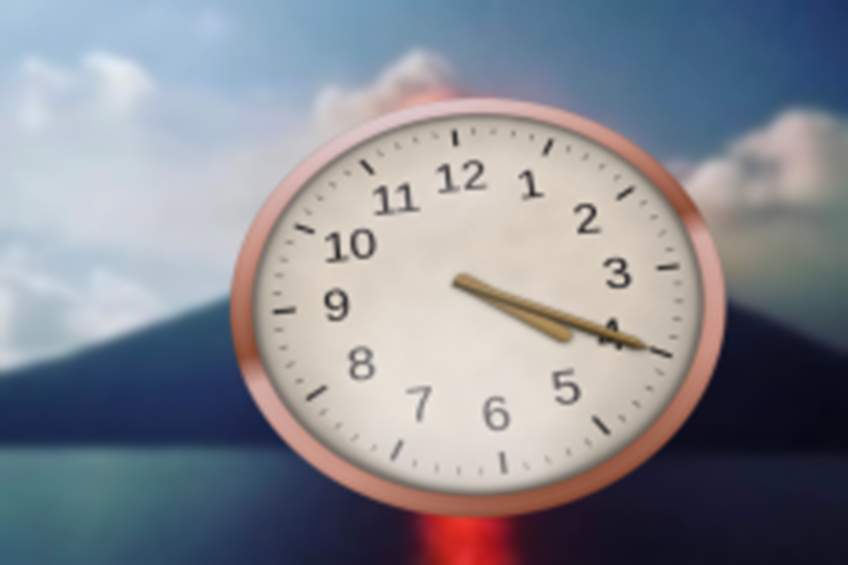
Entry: 4h20
